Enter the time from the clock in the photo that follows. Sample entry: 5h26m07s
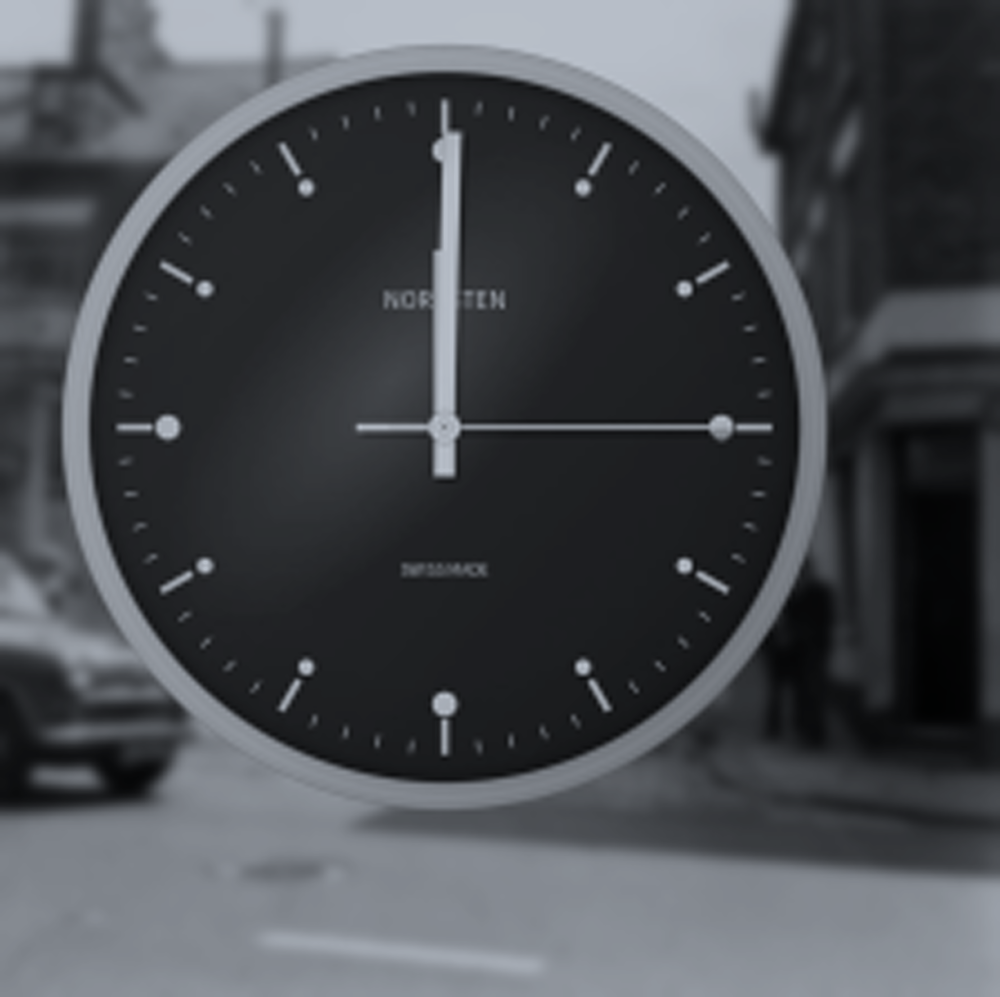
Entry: 12h00m15s
